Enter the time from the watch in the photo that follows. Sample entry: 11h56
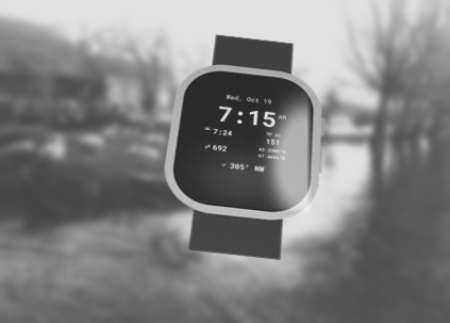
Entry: 7h15
